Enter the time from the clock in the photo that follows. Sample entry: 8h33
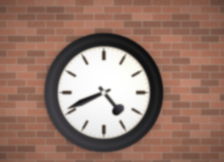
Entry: 4h41
